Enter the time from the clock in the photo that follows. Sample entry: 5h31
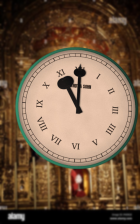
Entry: 11h00
